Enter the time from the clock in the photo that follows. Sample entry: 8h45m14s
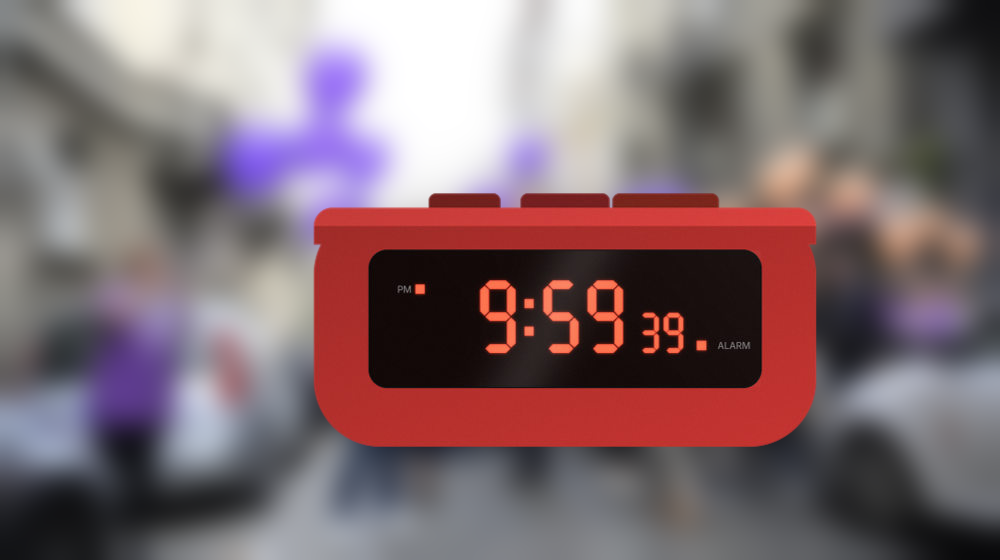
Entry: 9h59m39s
